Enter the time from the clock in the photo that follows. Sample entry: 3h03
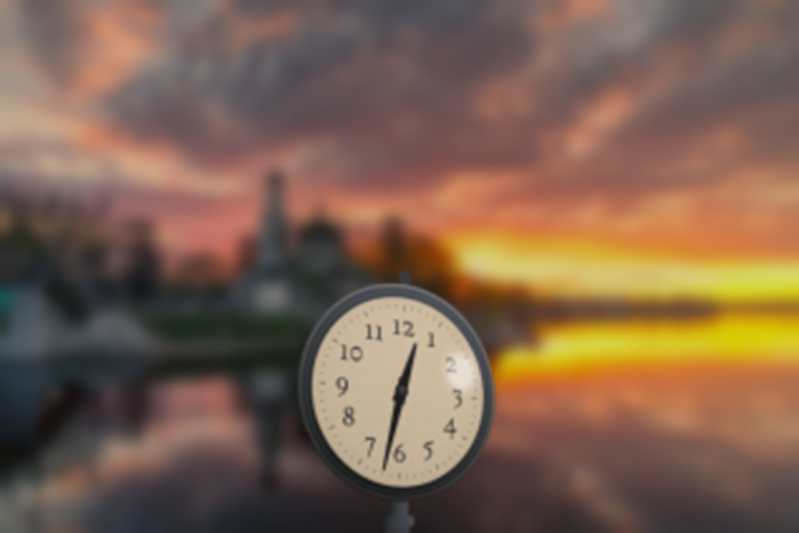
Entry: 12h32
